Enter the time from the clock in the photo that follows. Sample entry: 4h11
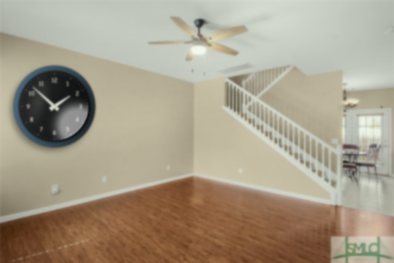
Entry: 1h52
